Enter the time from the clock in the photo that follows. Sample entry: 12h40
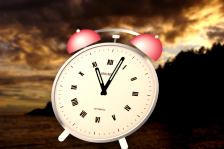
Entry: 11h03
